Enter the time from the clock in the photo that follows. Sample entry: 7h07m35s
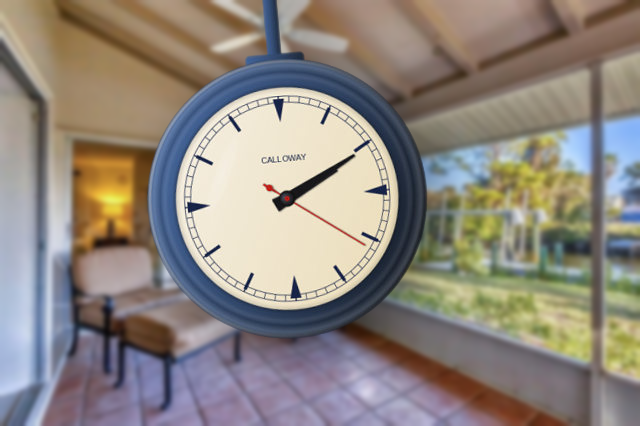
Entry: 2h10m21s
